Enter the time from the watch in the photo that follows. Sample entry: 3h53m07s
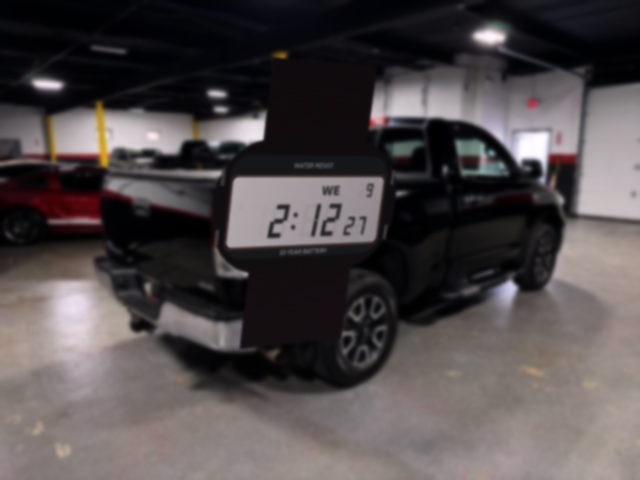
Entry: 2h12m27s
